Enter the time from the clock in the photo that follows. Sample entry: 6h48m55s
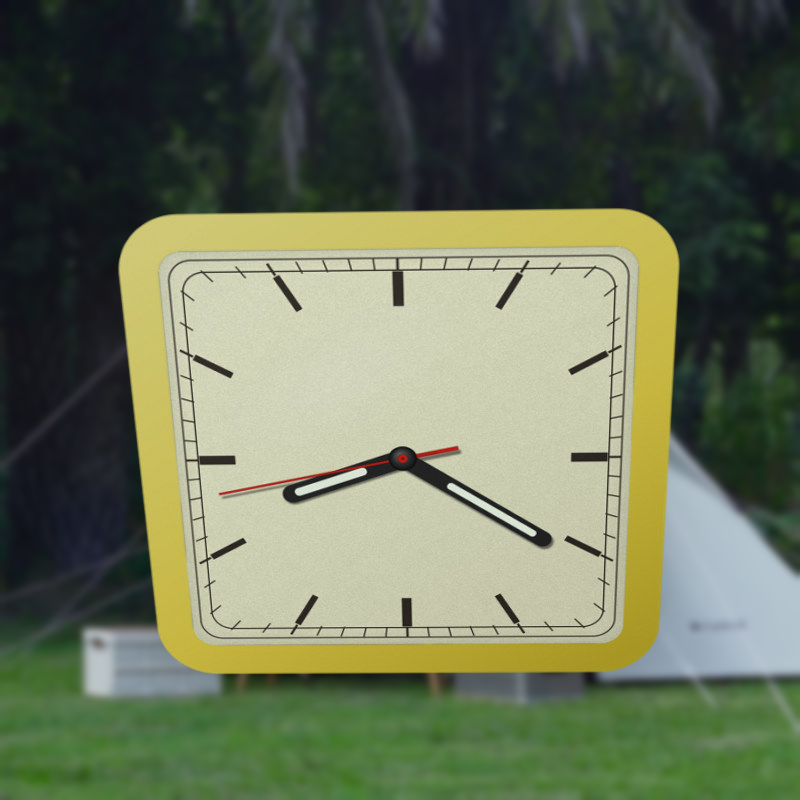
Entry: 8h20m43s
